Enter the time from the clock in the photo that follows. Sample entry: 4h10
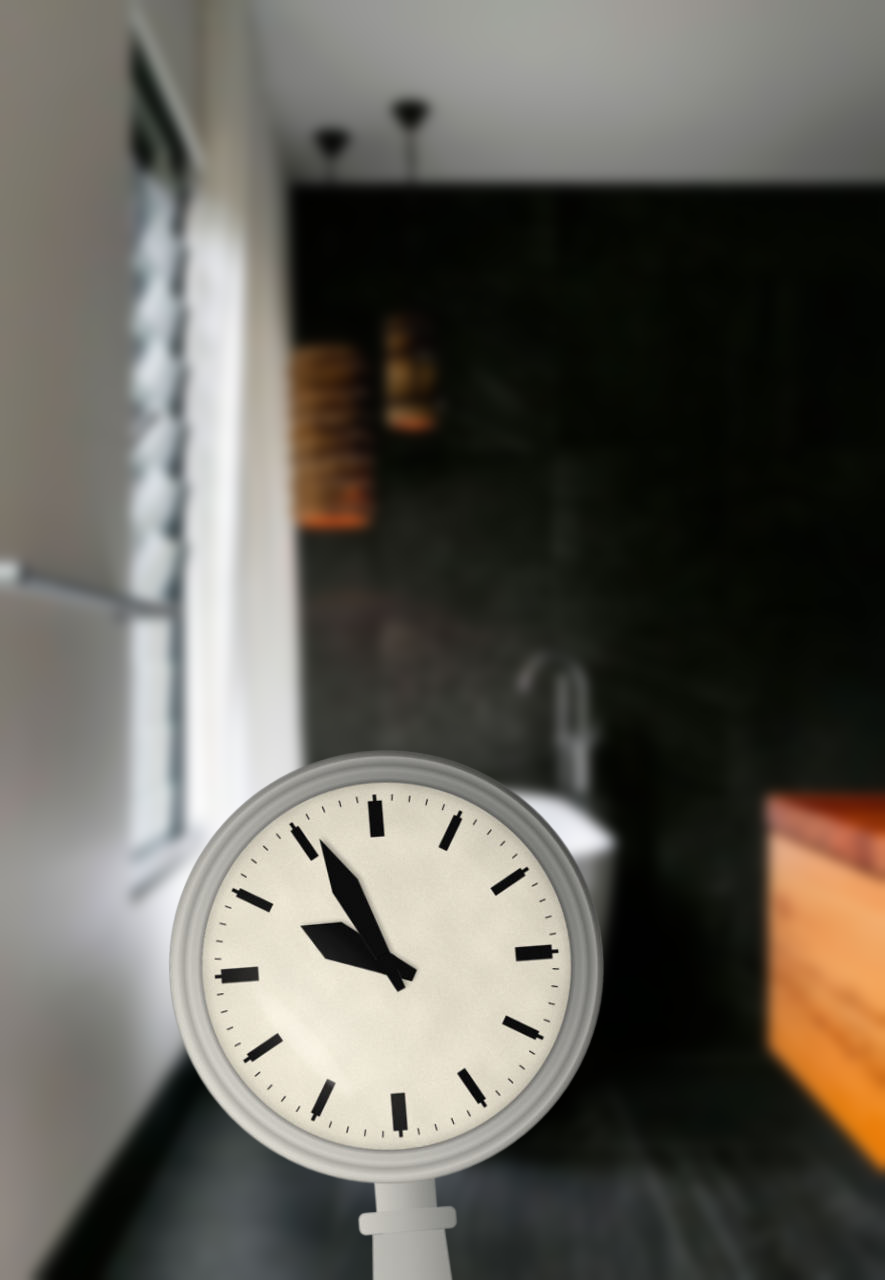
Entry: 9h56
